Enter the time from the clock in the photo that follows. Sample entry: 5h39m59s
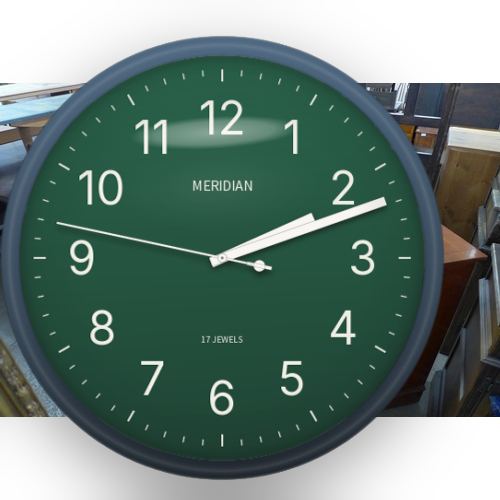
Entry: 2h11m47s
